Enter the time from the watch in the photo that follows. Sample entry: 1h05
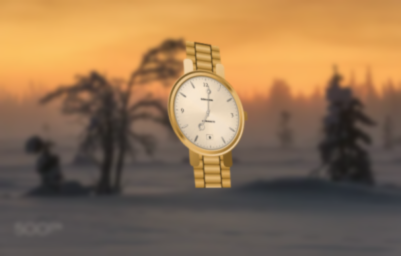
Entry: 7h01
